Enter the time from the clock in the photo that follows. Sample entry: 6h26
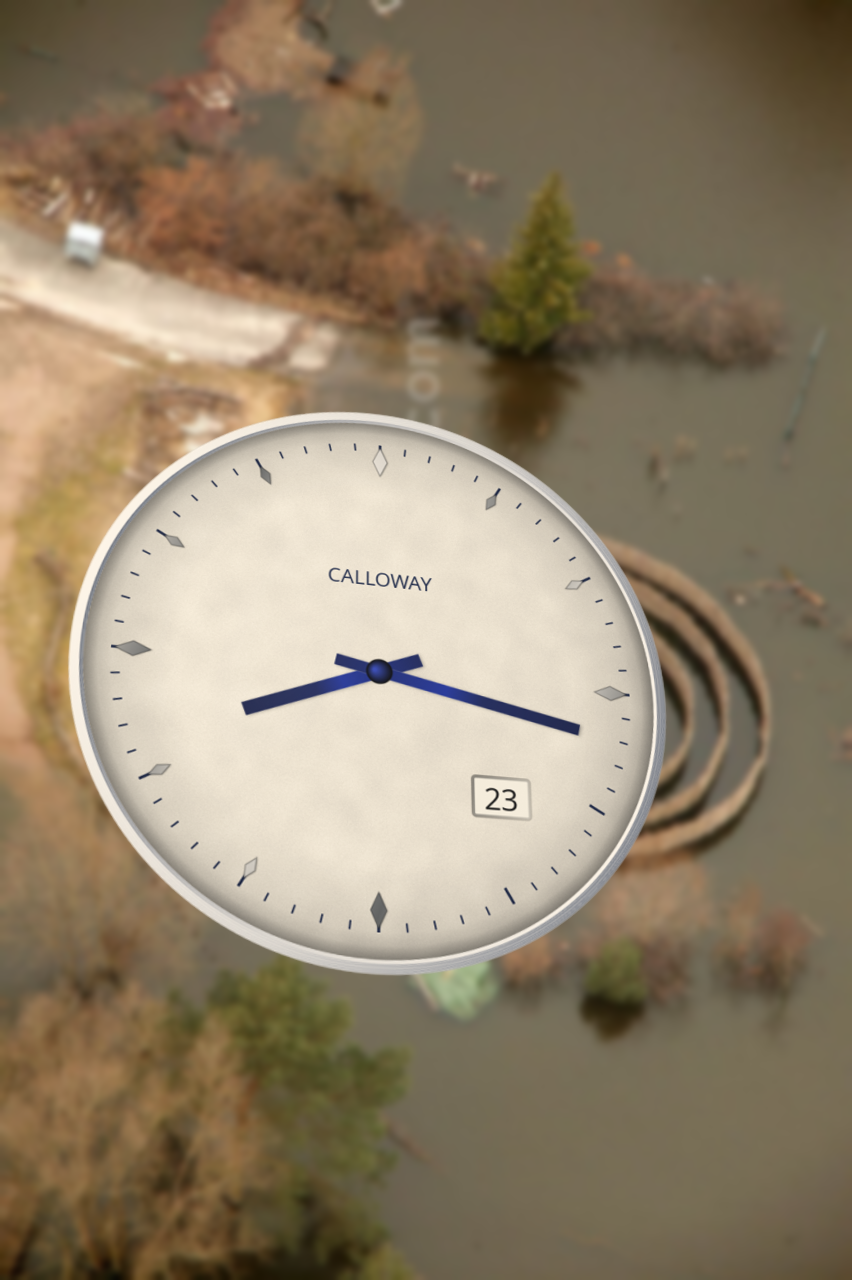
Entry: 8h17
